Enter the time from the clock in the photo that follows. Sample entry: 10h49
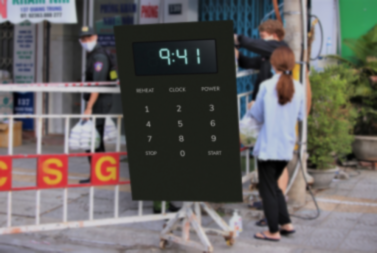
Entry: 9h41
